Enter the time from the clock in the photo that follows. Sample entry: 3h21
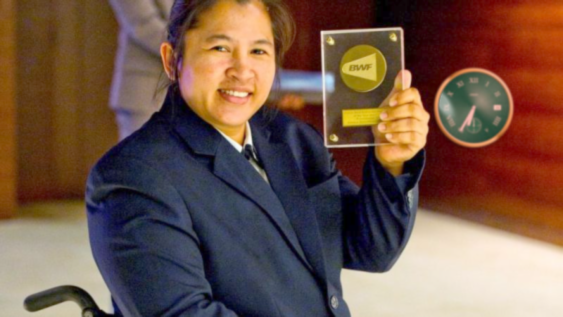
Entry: 6h35
